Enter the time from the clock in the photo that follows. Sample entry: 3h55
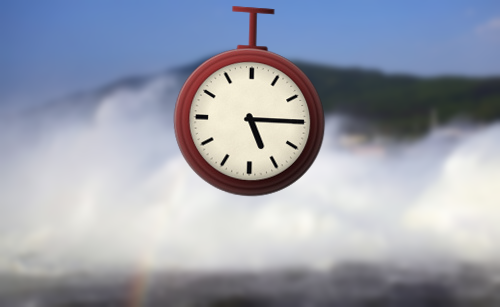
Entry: 5h15
